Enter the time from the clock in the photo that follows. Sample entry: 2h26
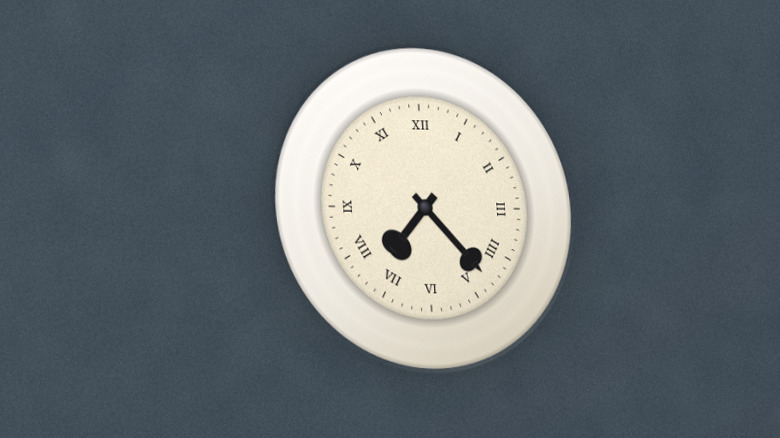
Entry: 7h23
